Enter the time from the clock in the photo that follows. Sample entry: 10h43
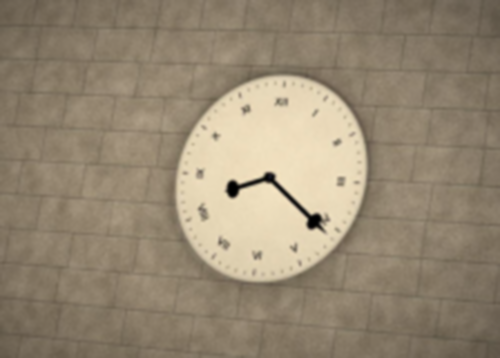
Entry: 8h21
